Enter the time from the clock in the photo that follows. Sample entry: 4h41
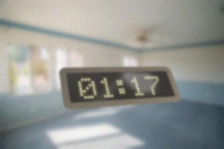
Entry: 1h17
